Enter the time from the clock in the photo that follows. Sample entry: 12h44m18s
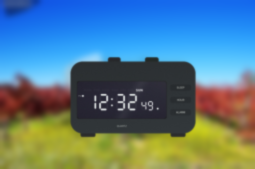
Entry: 12h32m49s
